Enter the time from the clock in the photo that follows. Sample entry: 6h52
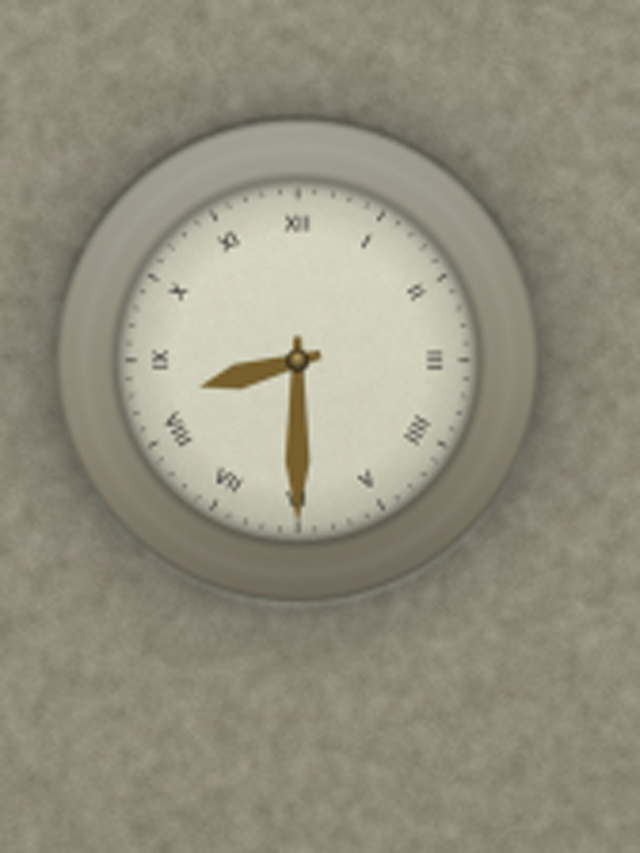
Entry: 8h30
